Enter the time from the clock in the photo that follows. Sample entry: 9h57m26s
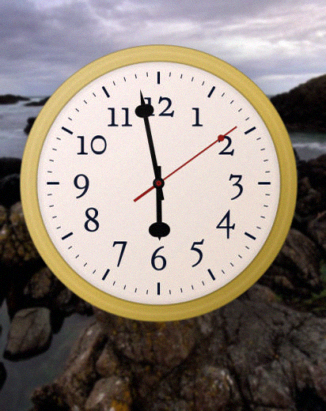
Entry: 5h58m09s
